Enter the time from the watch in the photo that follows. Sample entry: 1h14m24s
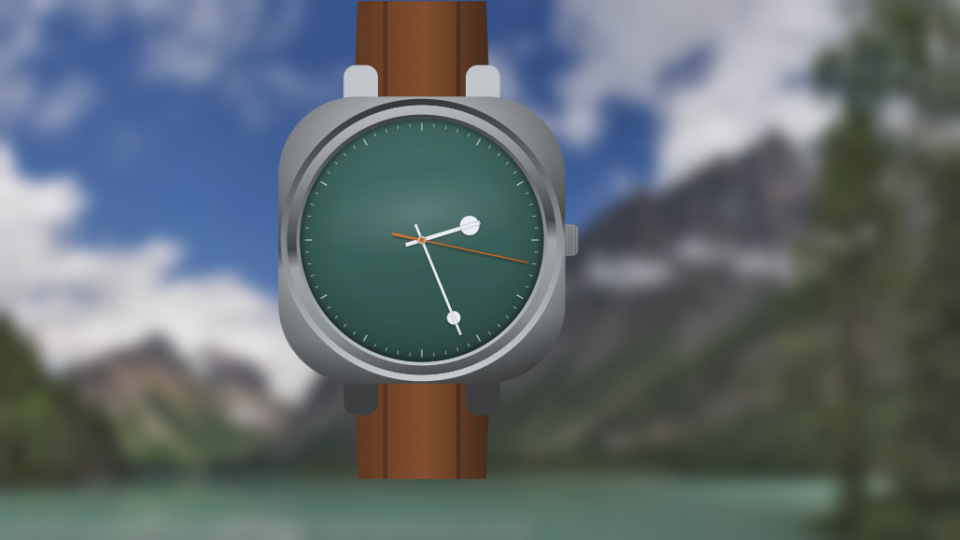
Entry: 2h26m17s
